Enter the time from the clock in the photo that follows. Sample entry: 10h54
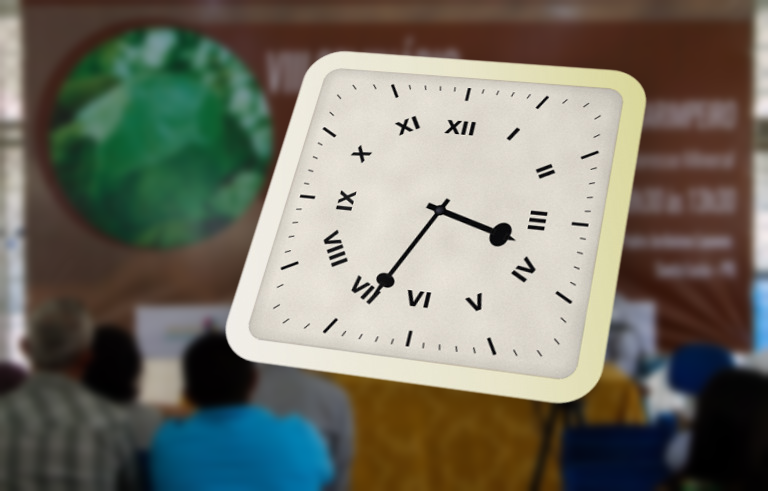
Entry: 3h34
